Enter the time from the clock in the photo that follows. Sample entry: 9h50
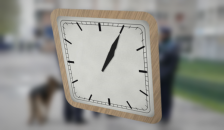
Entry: 1h05
